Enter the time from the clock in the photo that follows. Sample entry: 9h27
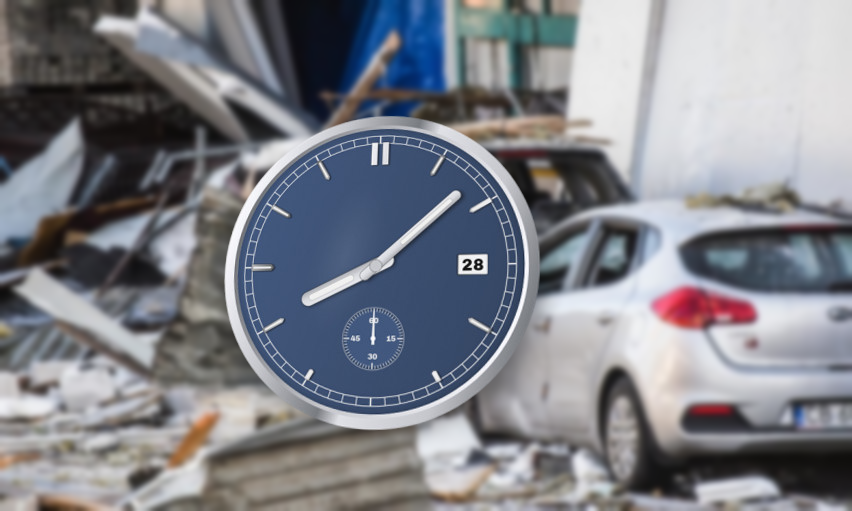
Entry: 8h08
